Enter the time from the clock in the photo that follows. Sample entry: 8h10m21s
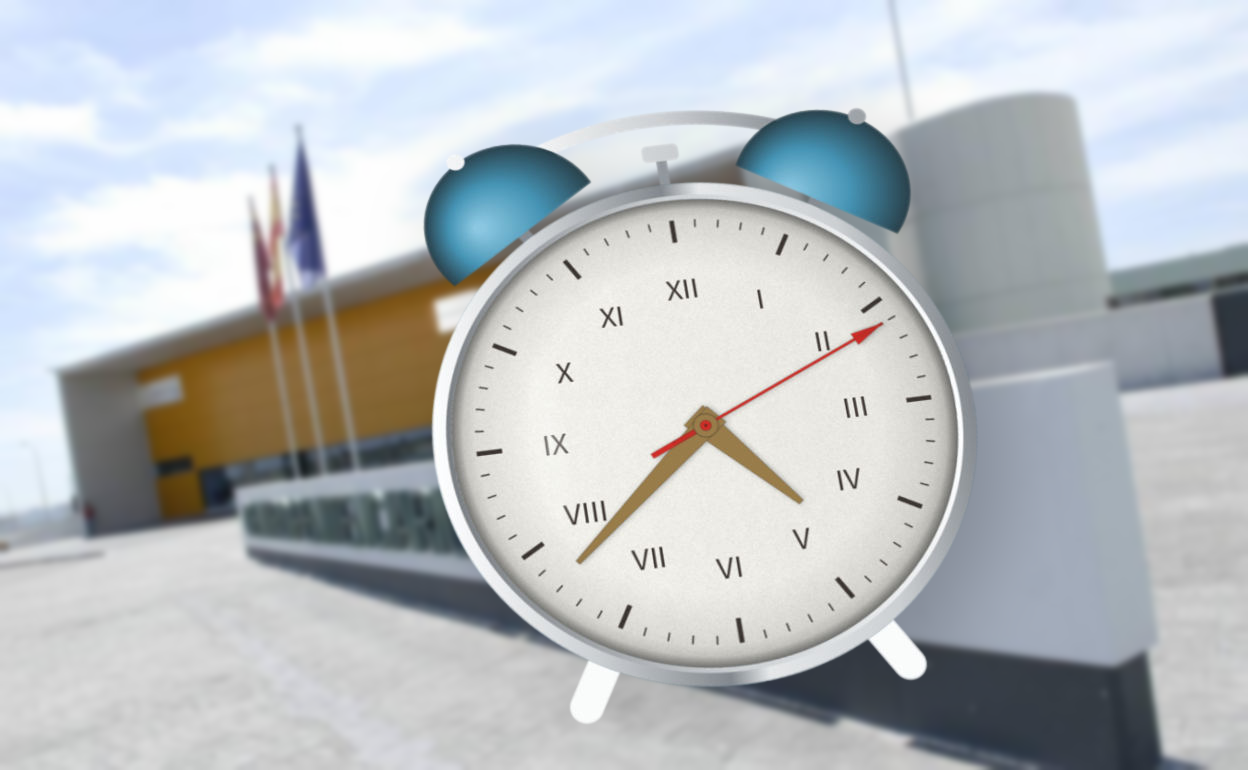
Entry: 4h38m11s
